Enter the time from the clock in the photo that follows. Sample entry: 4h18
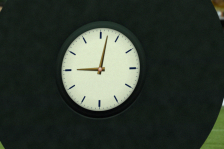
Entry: 9h02
